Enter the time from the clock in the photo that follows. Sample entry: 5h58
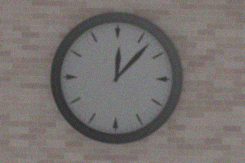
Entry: 12h07
